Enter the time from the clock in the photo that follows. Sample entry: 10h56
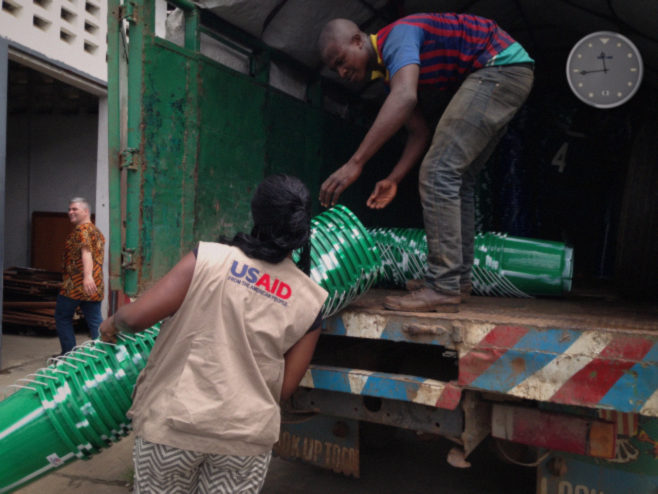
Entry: 11h44
